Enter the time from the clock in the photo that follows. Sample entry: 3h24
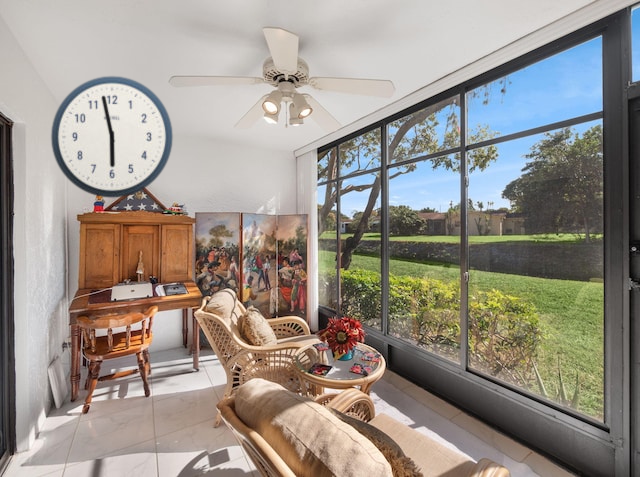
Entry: 5h58
